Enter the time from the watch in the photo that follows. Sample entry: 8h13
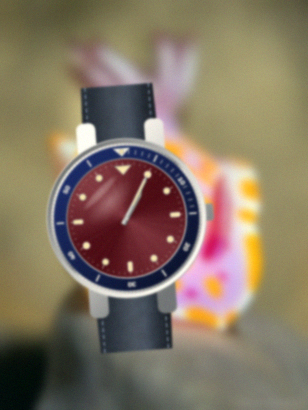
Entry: 1h05
